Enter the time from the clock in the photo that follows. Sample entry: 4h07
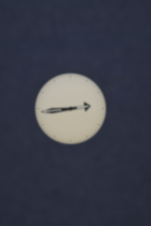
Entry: 2h44
